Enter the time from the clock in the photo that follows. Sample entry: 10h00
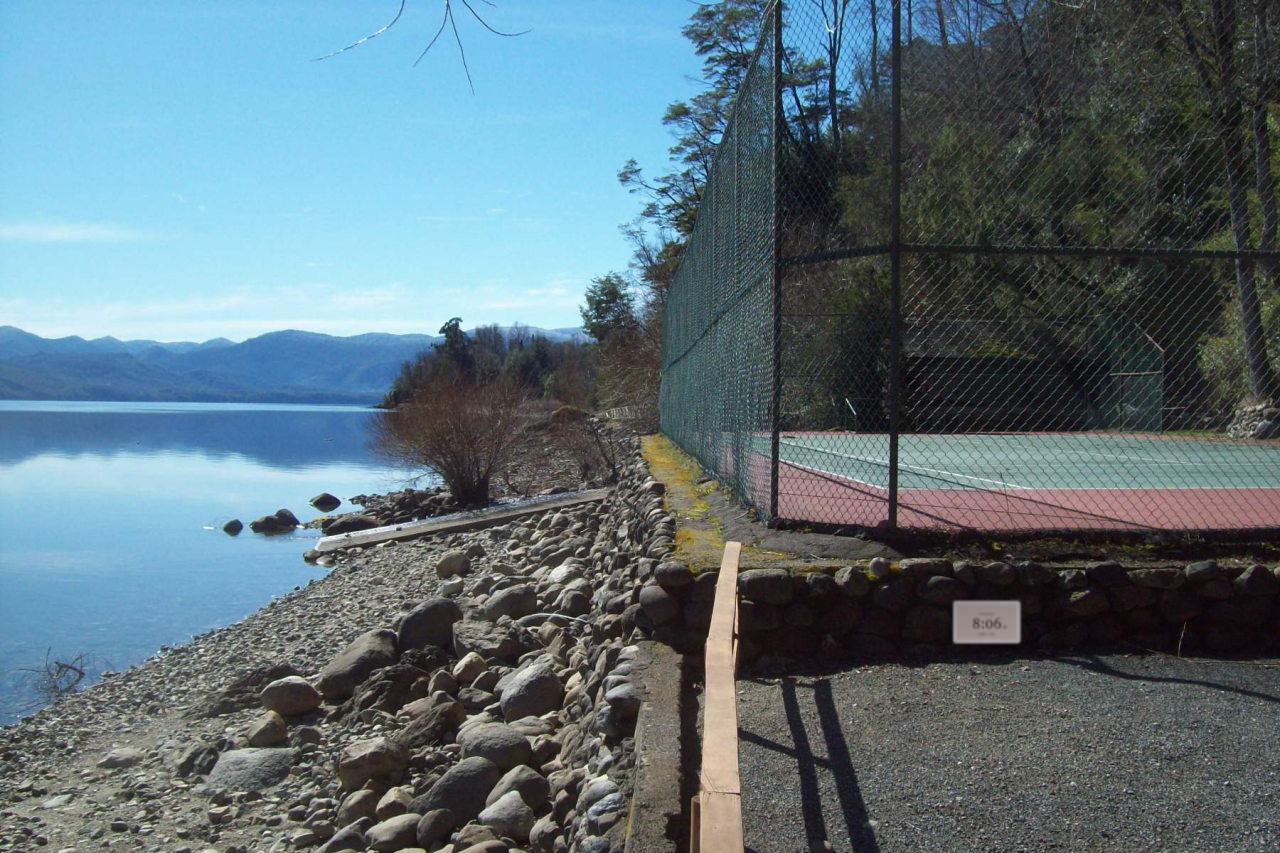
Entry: 8h06
